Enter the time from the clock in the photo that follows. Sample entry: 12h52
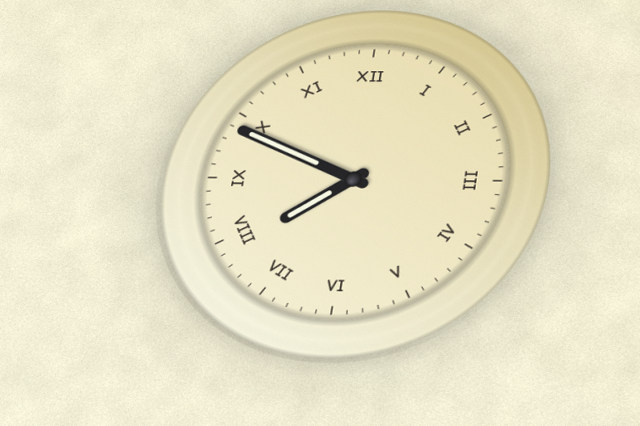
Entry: 7h49
